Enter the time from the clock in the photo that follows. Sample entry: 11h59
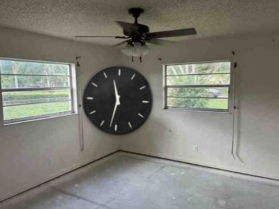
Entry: 11h32
